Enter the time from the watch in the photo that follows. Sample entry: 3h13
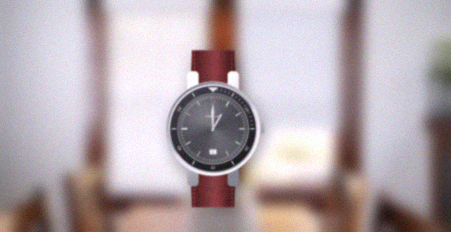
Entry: 1h00
